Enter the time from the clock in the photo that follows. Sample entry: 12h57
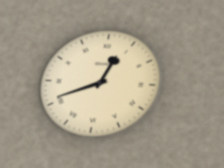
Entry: 12h41
